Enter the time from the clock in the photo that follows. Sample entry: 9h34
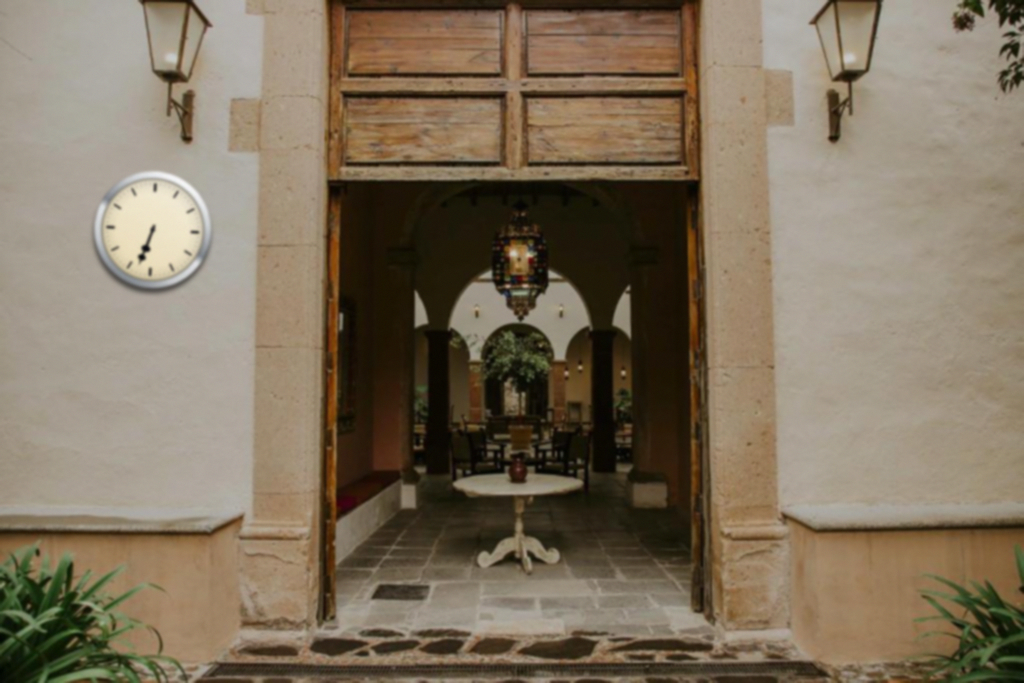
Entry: 6h33
